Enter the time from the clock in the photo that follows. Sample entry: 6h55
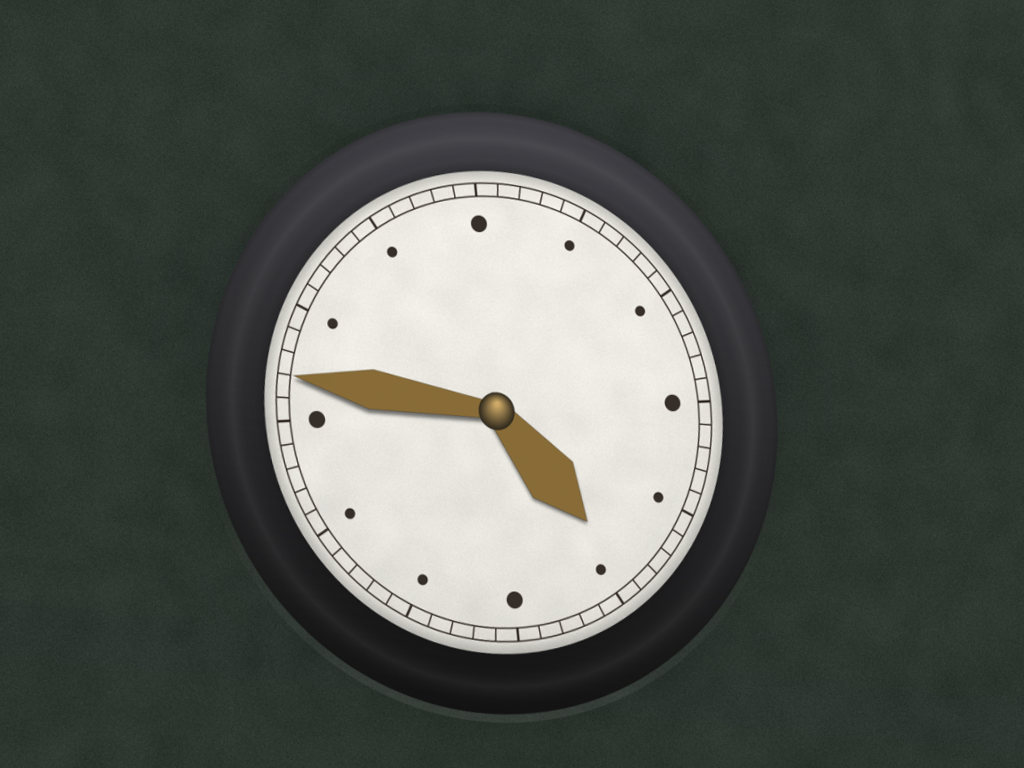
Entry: 4h47
